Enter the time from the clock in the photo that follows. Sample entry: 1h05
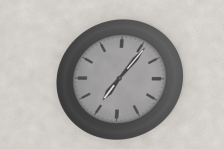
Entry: 7h06
